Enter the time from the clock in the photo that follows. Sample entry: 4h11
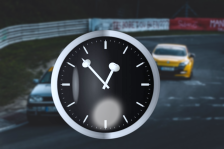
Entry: 12h53
